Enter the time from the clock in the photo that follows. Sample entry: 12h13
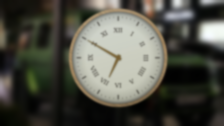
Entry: 6h50
